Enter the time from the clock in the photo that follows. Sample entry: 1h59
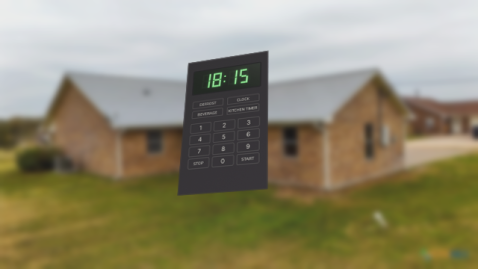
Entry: 18h15
